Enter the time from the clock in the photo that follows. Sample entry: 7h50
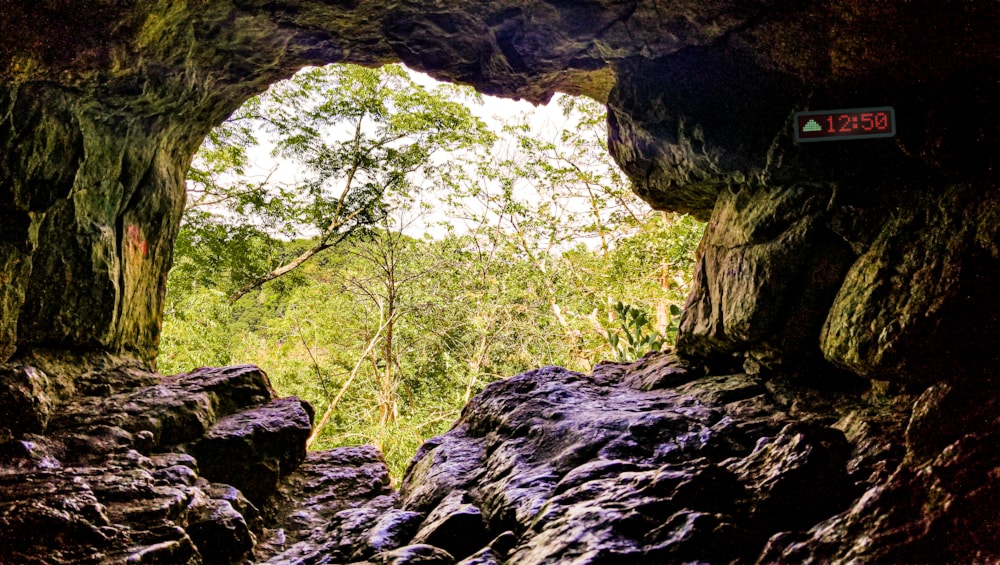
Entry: 12h50
